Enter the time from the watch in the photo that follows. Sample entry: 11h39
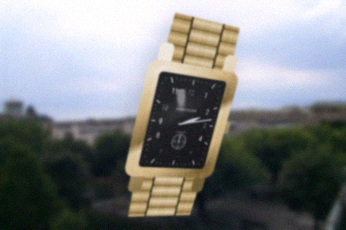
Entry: 2h13
